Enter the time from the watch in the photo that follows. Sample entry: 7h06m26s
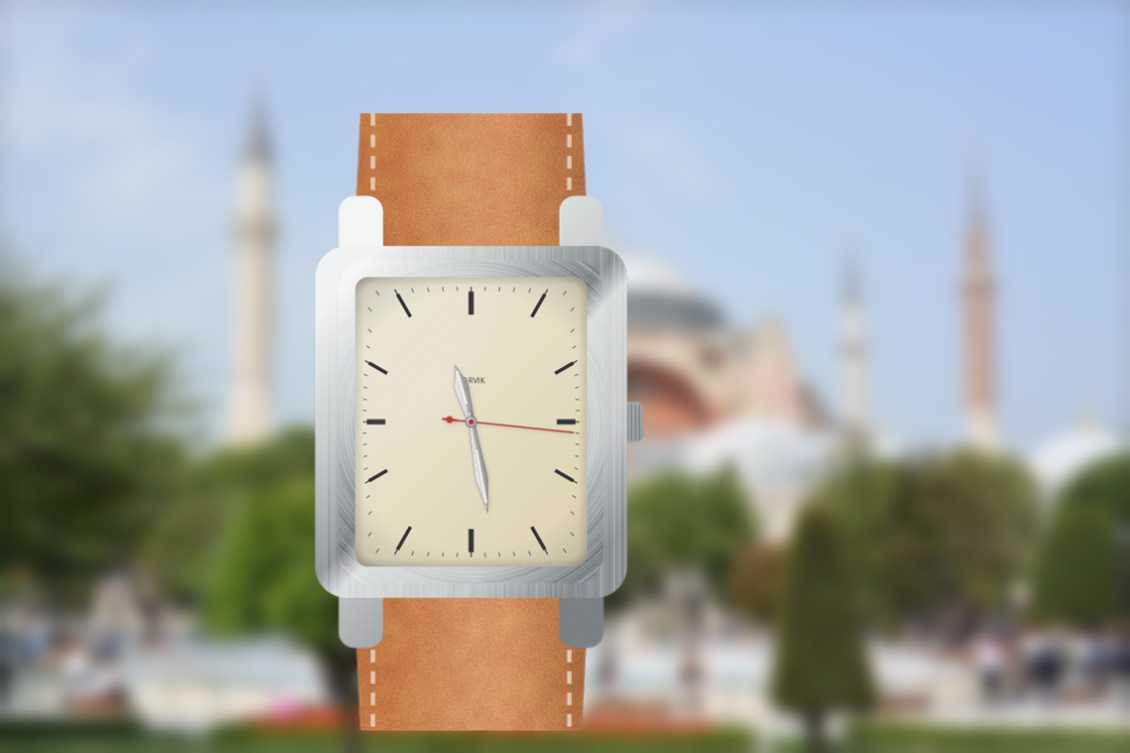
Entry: 11h28m16s
